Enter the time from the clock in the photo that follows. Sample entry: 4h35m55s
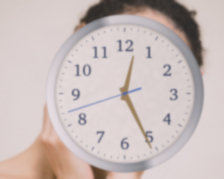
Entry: 12h25m42s
